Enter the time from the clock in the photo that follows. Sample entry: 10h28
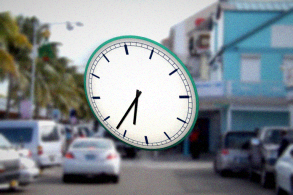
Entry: 6h37
